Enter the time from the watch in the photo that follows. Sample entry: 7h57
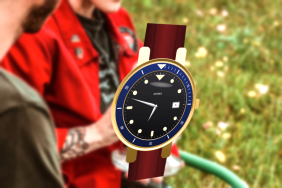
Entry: 6h48
